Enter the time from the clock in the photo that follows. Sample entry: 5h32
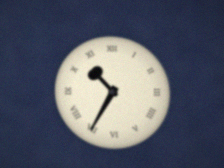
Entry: 10h35
